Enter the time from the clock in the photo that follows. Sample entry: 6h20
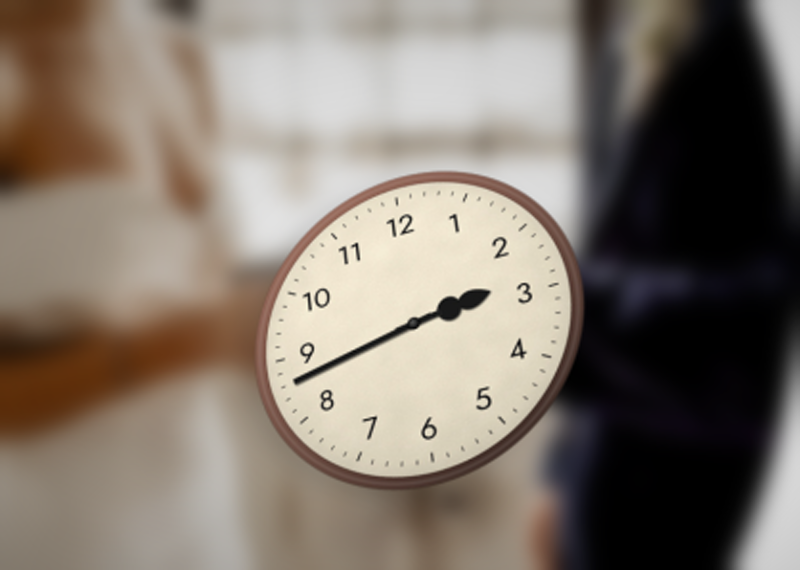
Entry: 2h43
